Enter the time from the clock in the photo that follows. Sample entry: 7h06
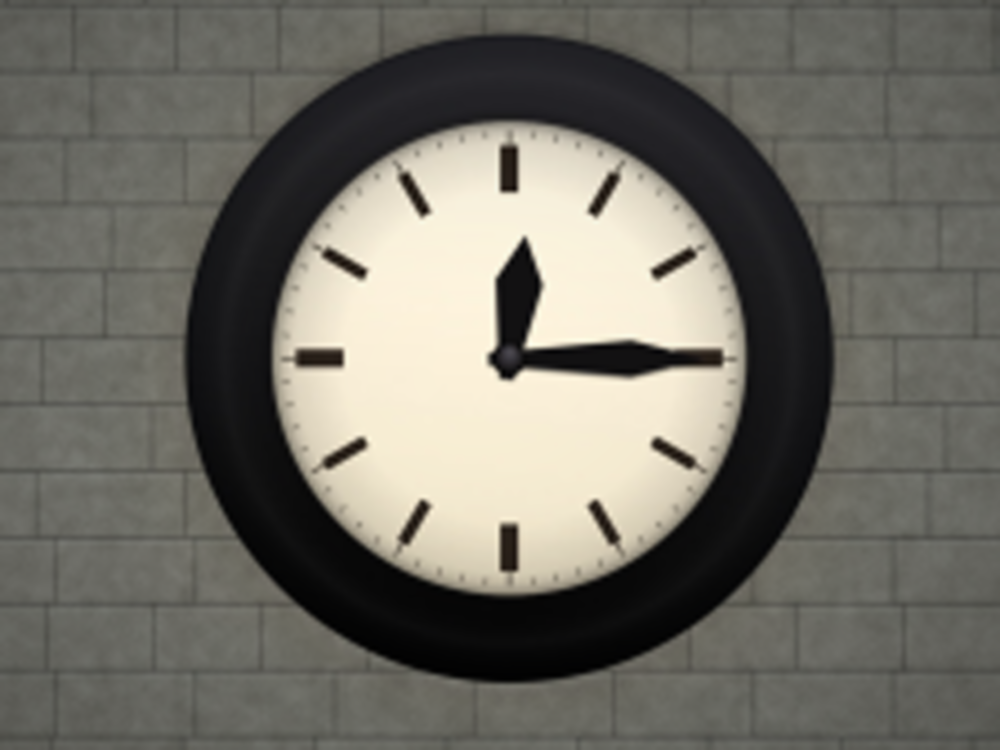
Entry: 12h15
